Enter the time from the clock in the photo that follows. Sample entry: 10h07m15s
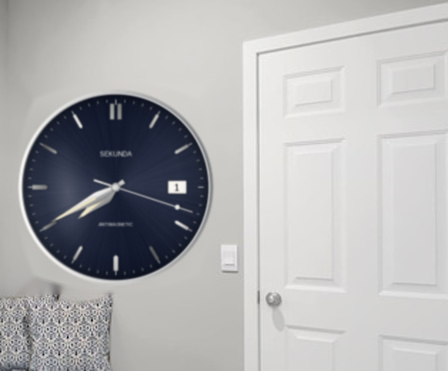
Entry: 7h40m18s
